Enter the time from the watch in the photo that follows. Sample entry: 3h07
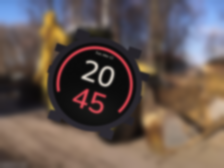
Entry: 20h45
